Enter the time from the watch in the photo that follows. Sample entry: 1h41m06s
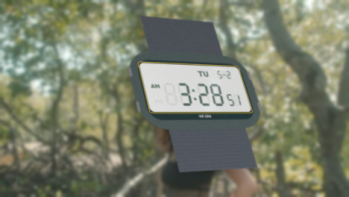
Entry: 3h28m51s
